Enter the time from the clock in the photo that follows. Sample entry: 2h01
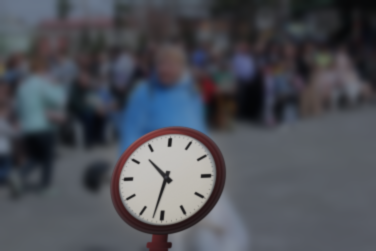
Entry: 10h32
